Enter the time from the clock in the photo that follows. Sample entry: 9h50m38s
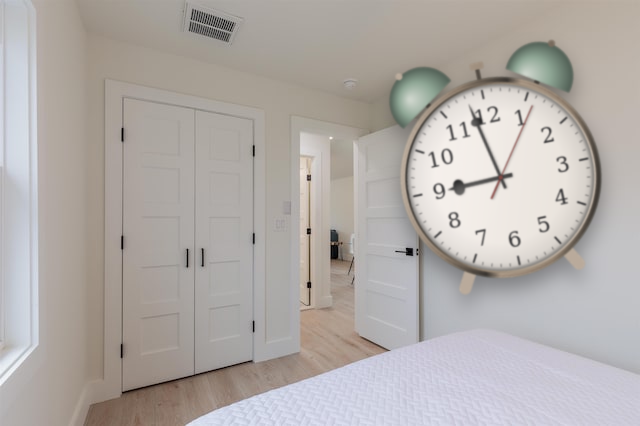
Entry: 8h58m06s
